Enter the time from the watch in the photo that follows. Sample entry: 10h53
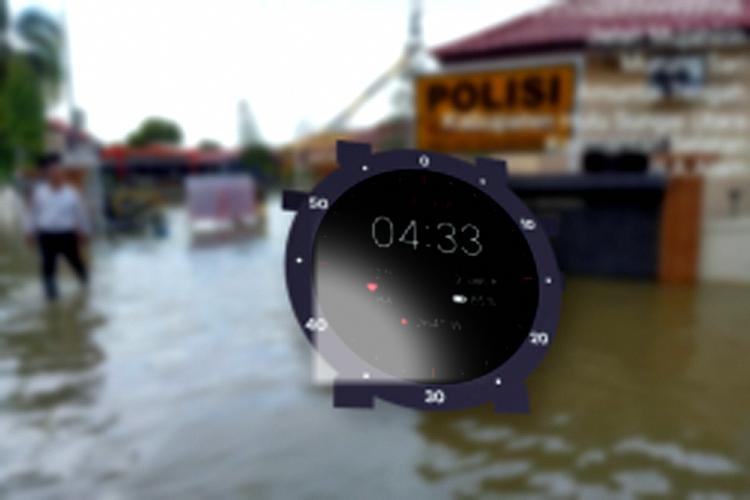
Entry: 4h33
